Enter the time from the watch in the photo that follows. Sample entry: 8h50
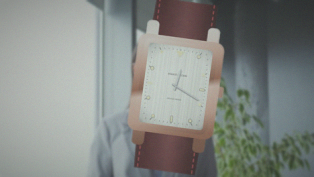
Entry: 12h19
